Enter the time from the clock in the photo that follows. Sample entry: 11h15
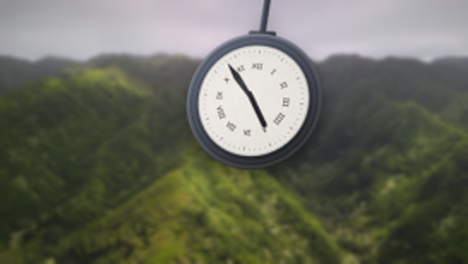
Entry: 4h53
